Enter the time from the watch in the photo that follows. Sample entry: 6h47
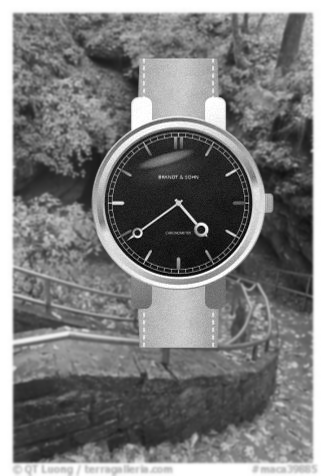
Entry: 4h39
